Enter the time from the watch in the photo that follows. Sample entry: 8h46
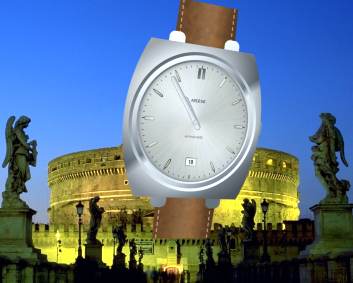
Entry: 10h54
